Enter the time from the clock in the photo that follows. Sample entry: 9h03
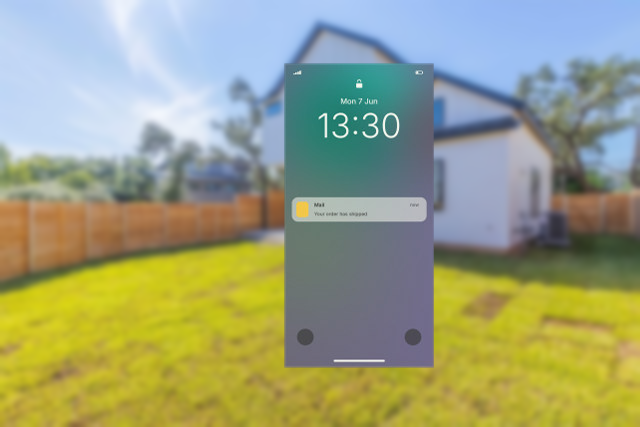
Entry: 13h30
